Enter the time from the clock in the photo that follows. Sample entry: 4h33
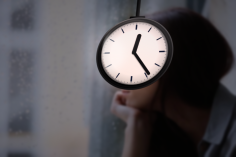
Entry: 12h24
